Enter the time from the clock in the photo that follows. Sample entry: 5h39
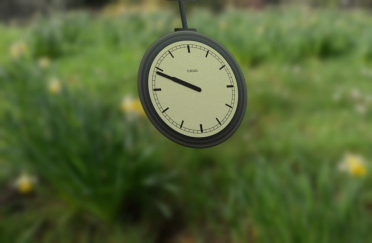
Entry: 9h49
